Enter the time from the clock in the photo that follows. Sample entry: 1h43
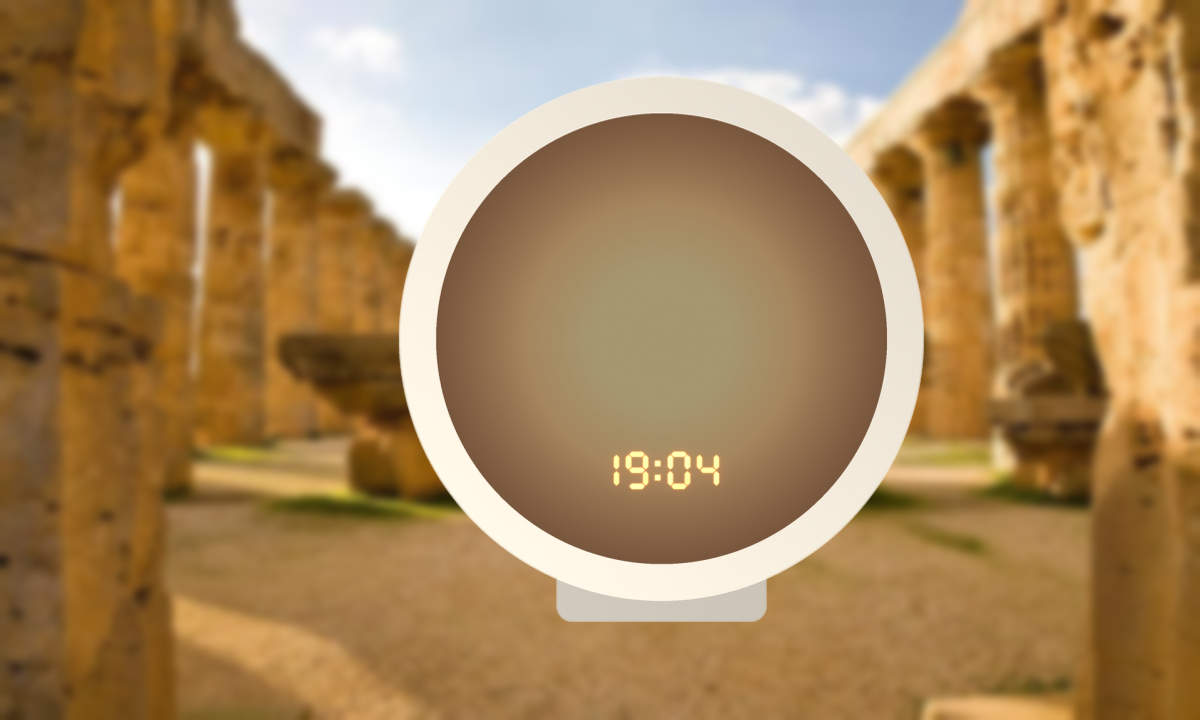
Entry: 19h04
